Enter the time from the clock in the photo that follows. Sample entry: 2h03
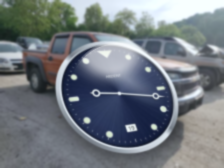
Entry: 9h17
